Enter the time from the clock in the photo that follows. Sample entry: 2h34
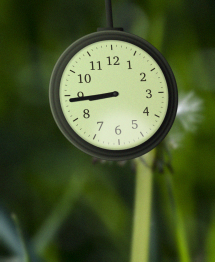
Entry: 8h44
